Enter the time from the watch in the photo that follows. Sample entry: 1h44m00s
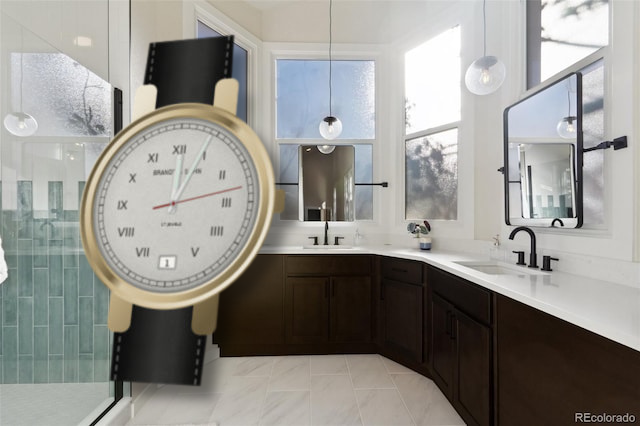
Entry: 12h04m13s
